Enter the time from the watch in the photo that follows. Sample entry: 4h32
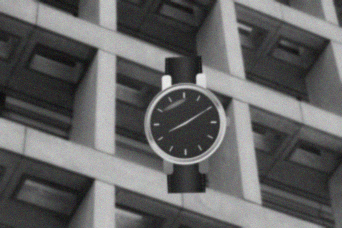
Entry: 8h10
